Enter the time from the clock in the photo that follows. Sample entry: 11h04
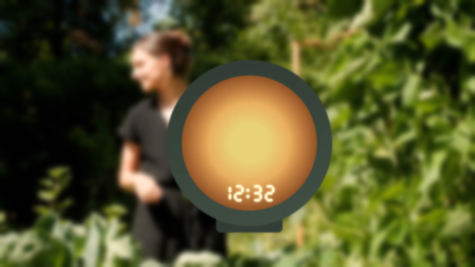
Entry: 12h32
